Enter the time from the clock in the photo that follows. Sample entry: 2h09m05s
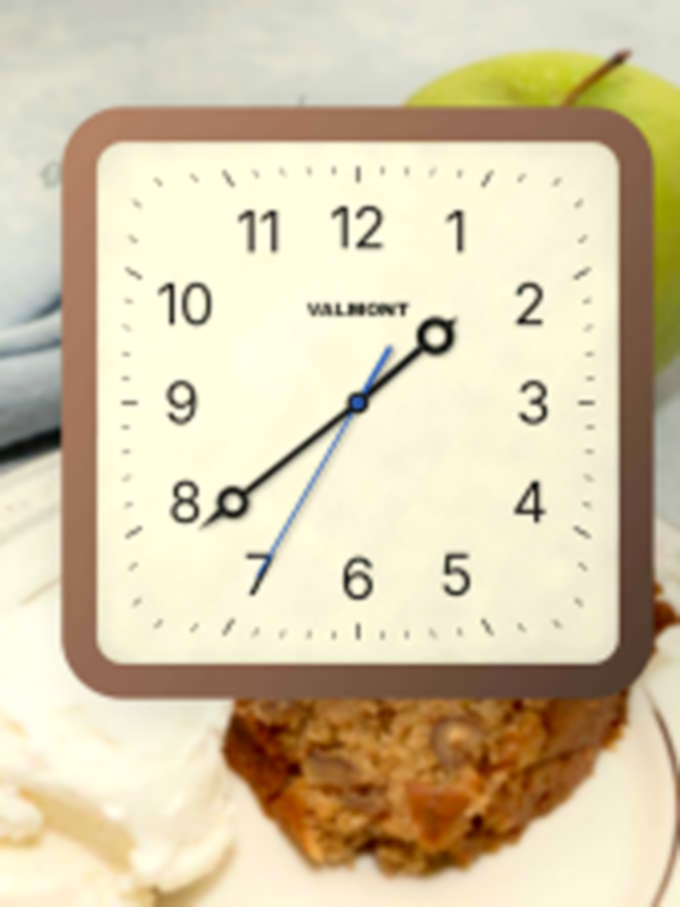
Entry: 1h38m35s
